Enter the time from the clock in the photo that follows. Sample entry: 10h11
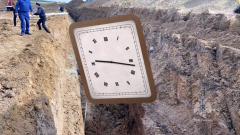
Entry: 9h17
